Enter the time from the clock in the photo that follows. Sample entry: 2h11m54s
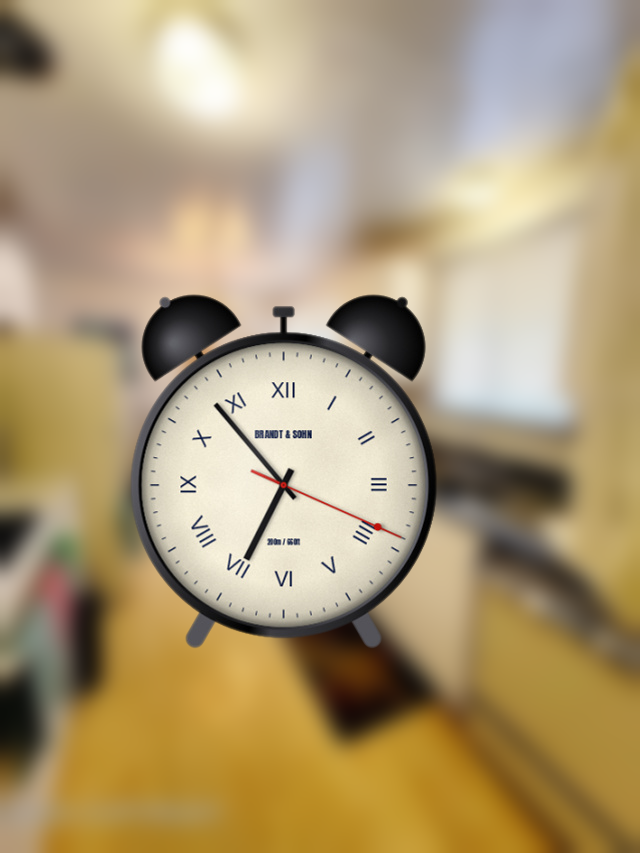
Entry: 6h53m19s
